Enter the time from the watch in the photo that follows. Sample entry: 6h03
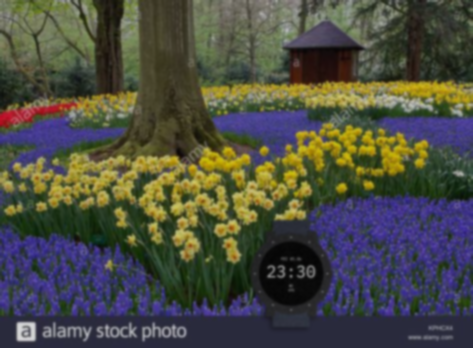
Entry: 23h30
